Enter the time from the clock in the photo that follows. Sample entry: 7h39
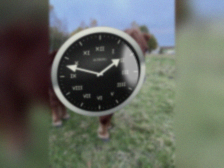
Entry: 1h48
